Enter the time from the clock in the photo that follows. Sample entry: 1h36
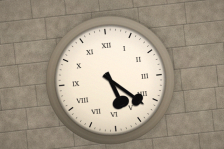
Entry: 5h22
